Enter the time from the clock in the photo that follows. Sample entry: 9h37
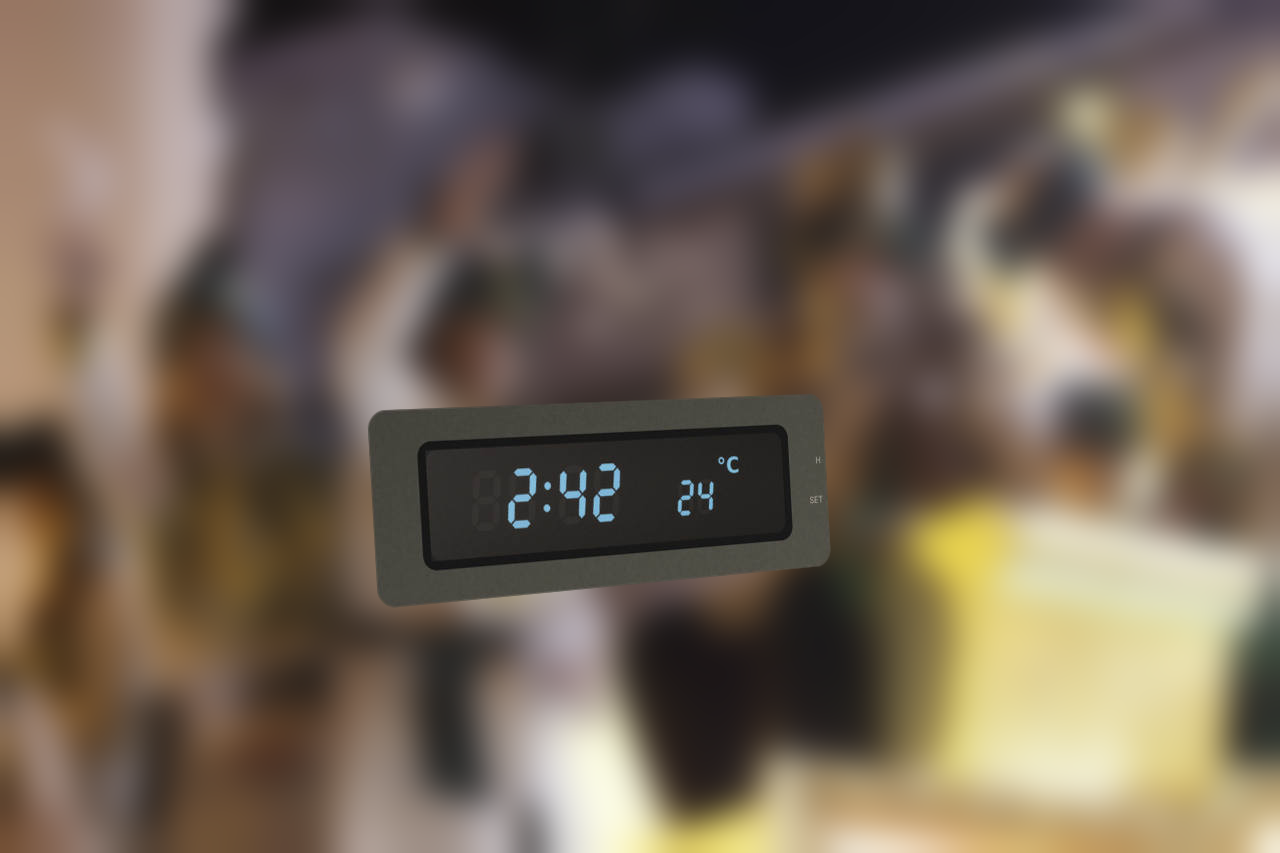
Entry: 2h42
